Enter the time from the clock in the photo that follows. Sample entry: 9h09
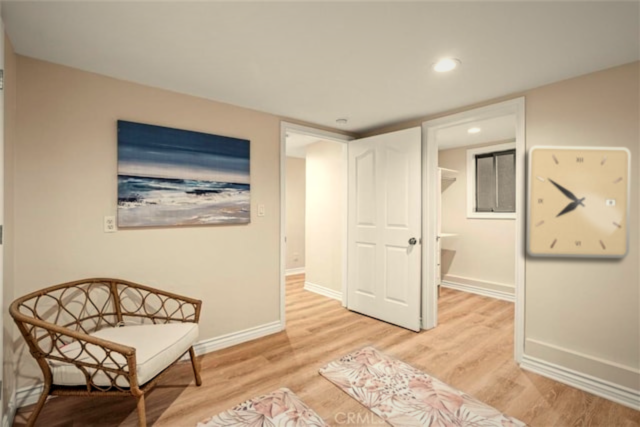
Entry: 7h51
